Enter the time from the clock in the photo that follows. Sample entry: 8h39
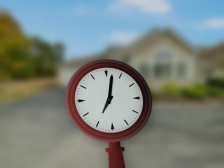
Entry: 7h02
